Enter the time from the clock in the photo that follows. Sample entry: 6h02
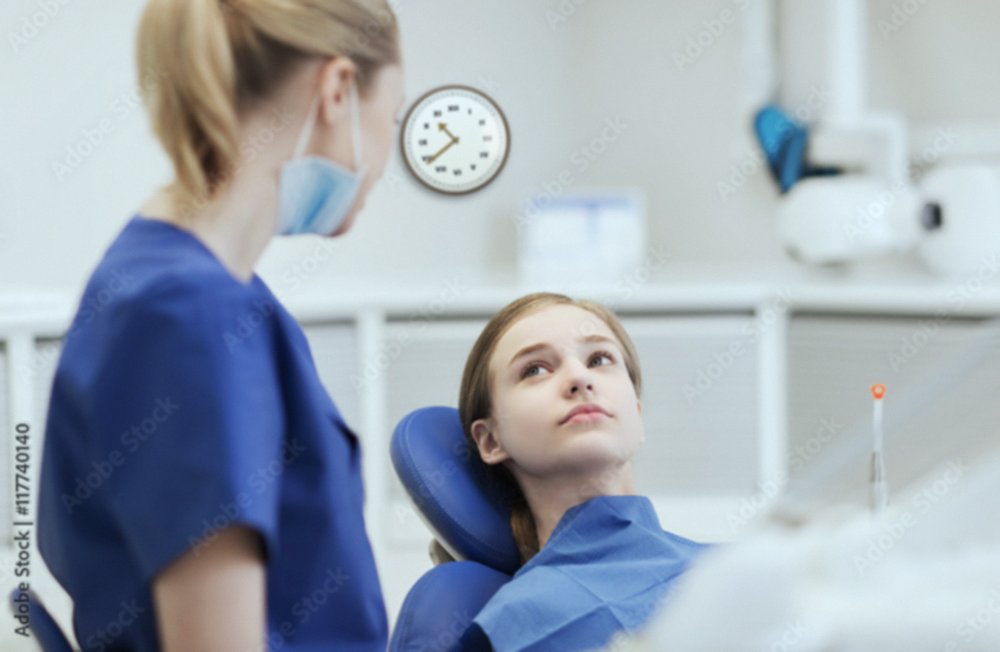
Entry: 10h39
